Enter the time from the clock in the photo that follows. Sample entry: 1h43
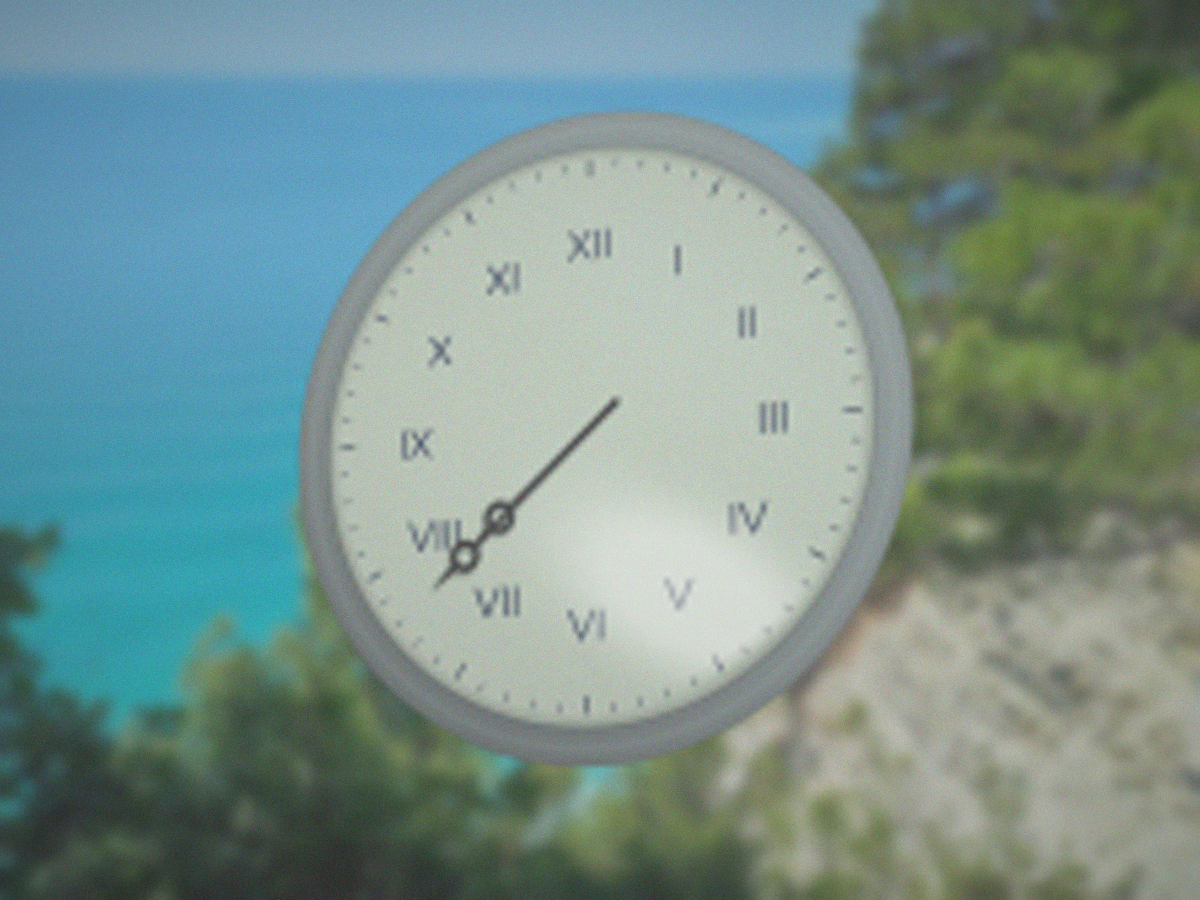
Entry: 7h38
